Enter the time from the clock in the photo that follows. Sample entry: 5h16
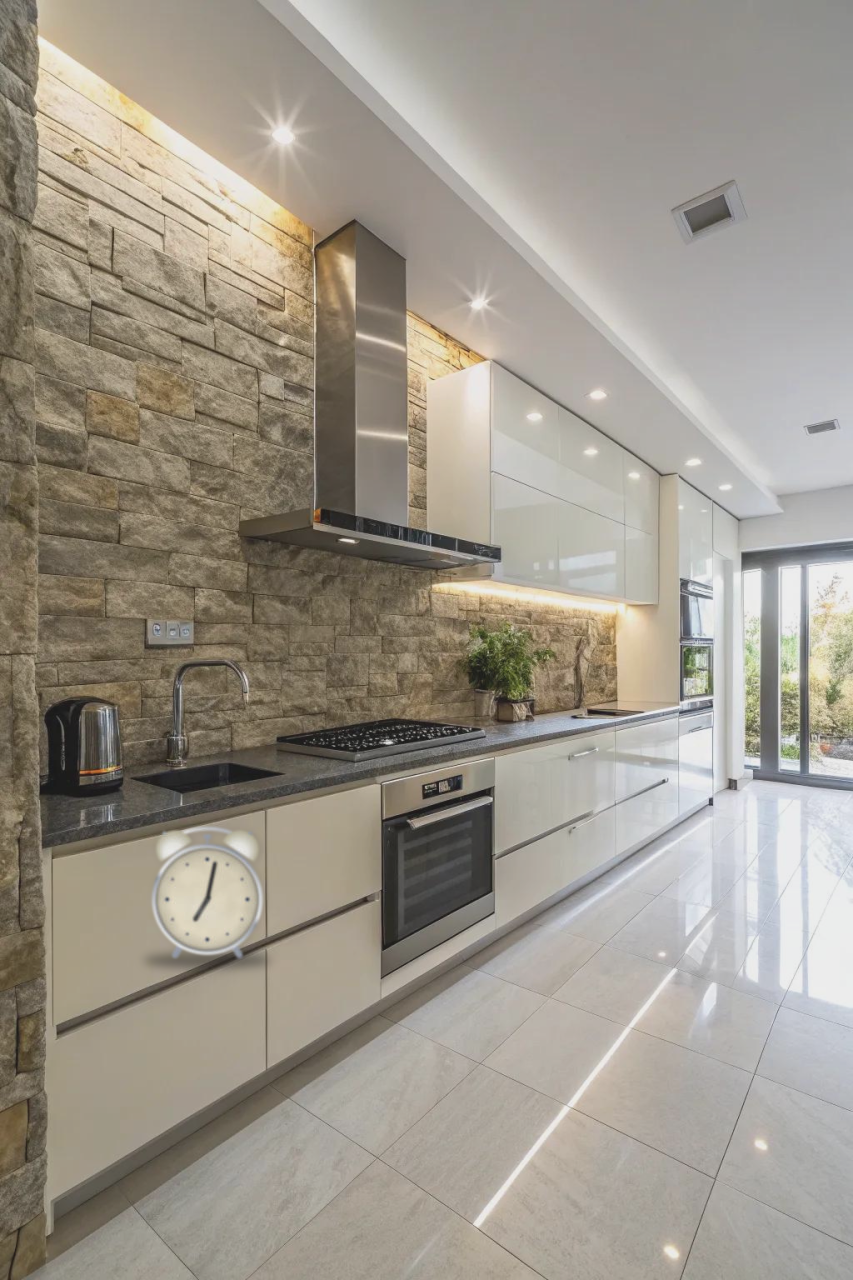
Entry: 7h02
